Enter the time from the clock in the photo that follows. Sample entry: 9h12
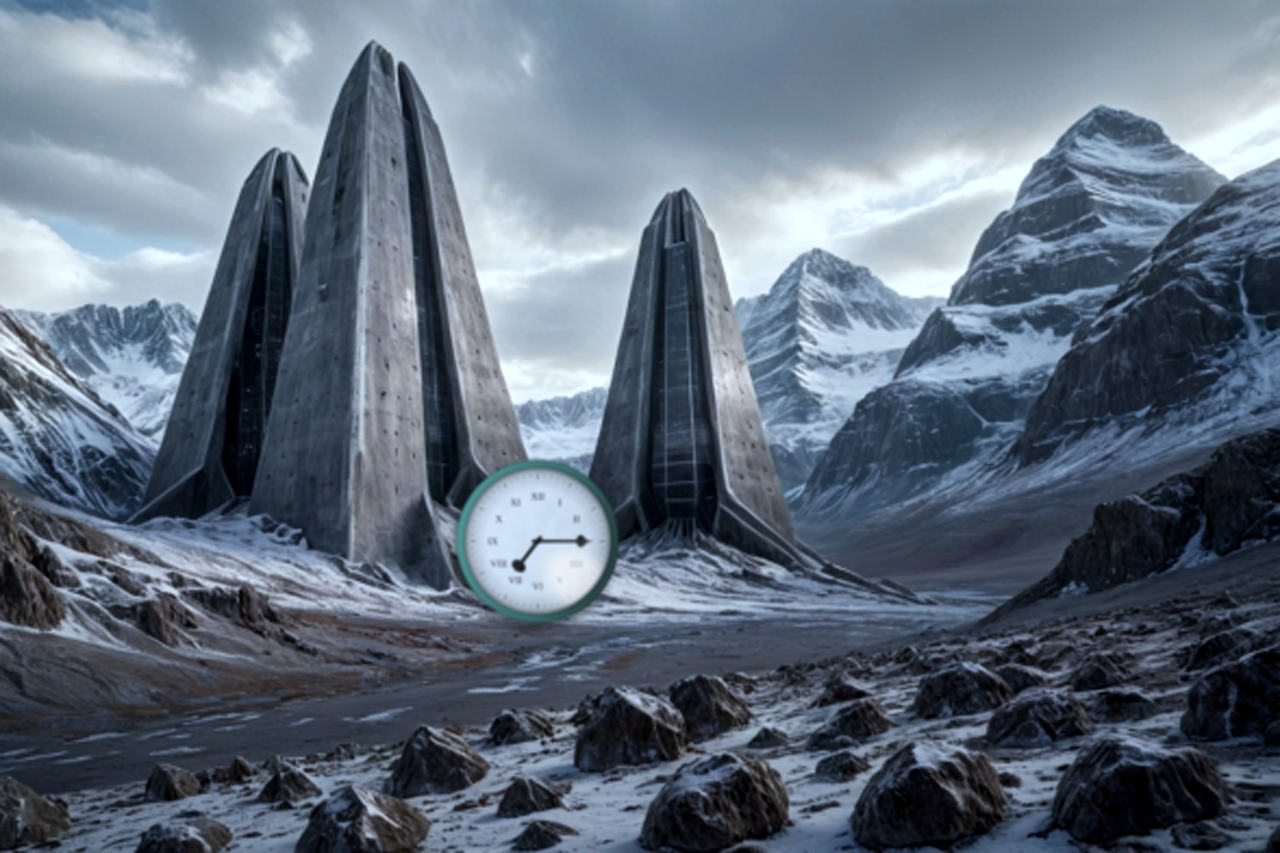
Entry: 7h15
